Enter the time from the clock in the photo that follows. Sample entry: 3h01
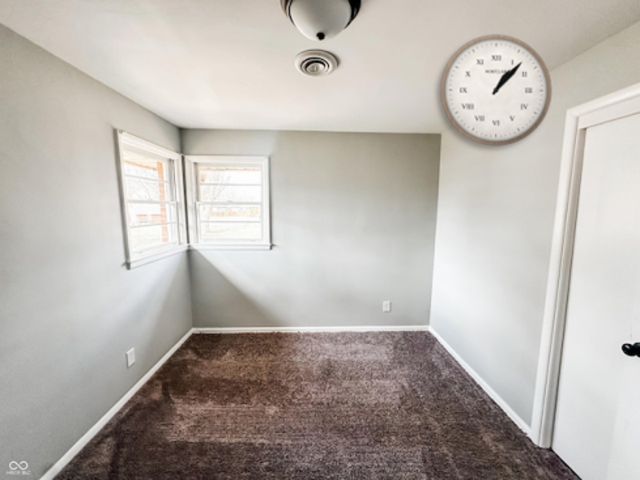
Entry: 1h07
